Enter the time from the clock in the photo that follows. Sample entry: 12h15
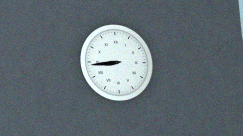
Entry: 8h44
